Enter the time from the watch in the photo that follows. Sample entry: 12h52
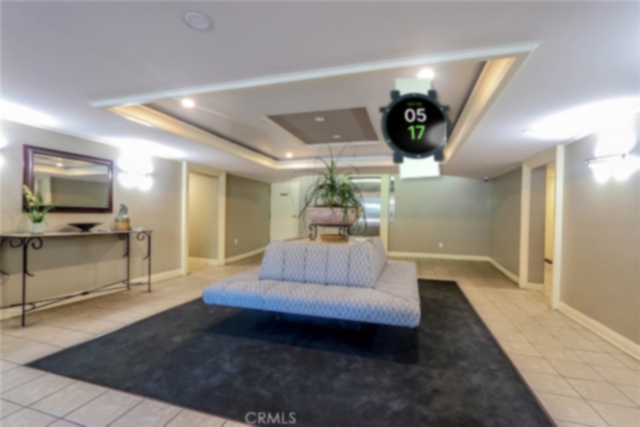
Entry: 5h17
